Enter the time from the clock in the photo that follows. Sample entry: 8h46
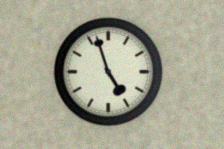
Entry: 4h57
